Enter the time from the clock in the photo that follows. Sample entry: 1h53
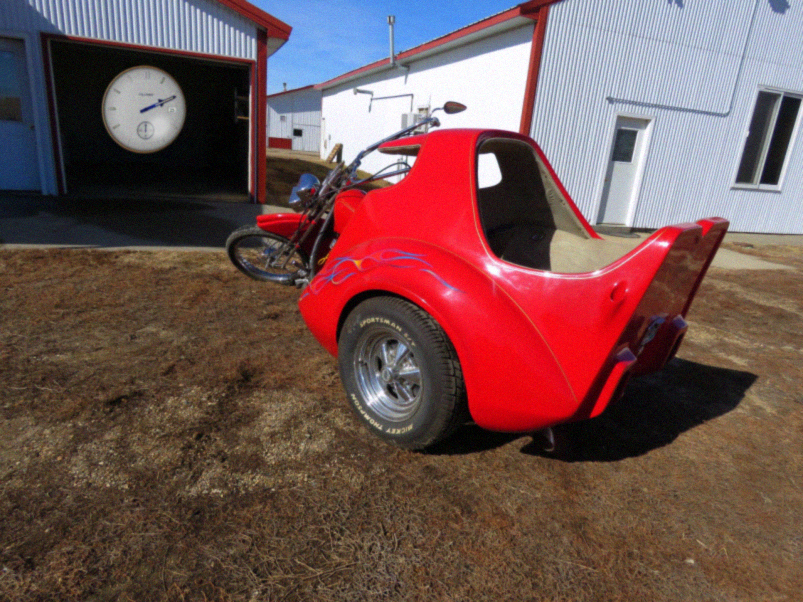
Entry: 2h11
